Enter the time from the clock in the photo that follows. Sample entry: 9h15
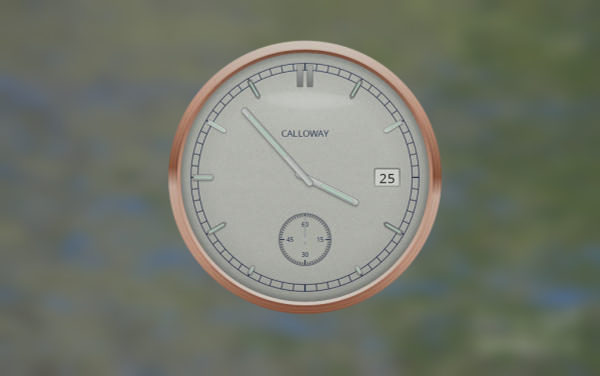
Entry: 3h53
